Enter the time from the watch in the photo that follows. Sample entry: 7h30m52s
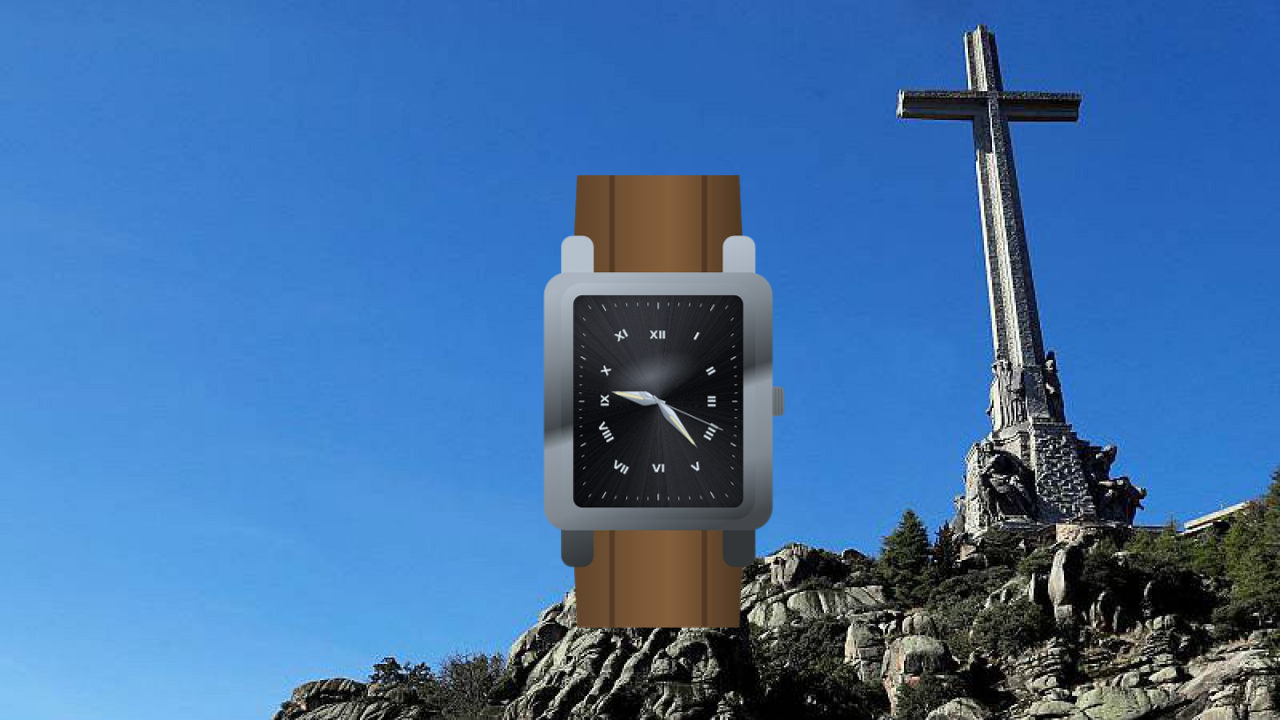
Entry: 9h23m19s
